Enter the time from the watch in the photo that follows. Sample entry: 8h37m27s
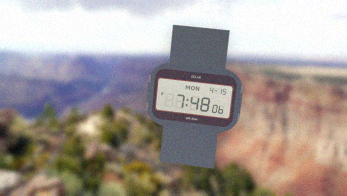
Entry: 7h48m06s
